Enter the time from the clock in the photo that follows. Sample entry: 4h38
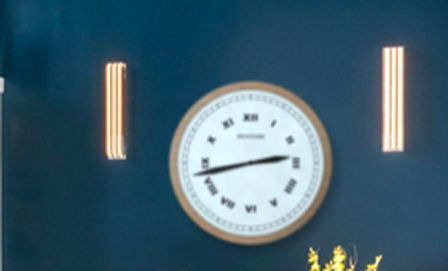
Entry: 2h43
